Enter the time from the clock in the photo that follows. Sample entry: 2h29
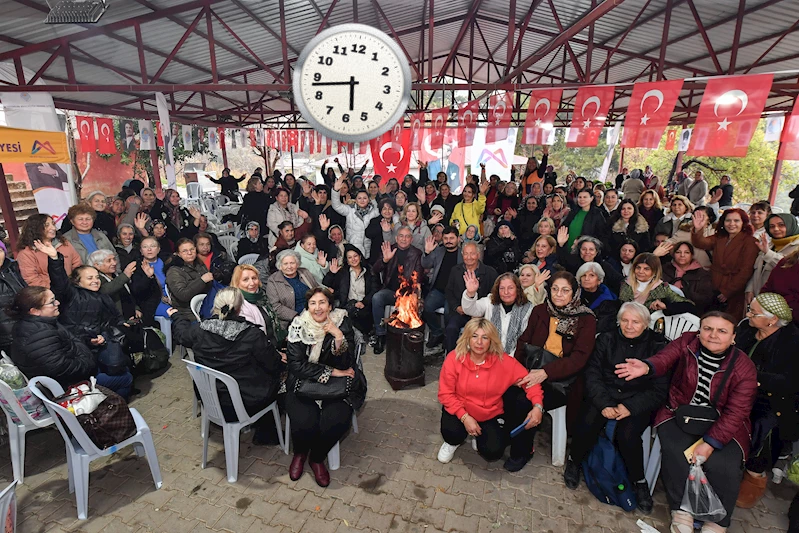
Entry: 5h43
